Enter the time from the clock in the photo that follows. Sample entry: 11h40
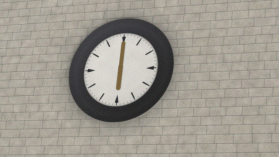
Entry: 6h00
